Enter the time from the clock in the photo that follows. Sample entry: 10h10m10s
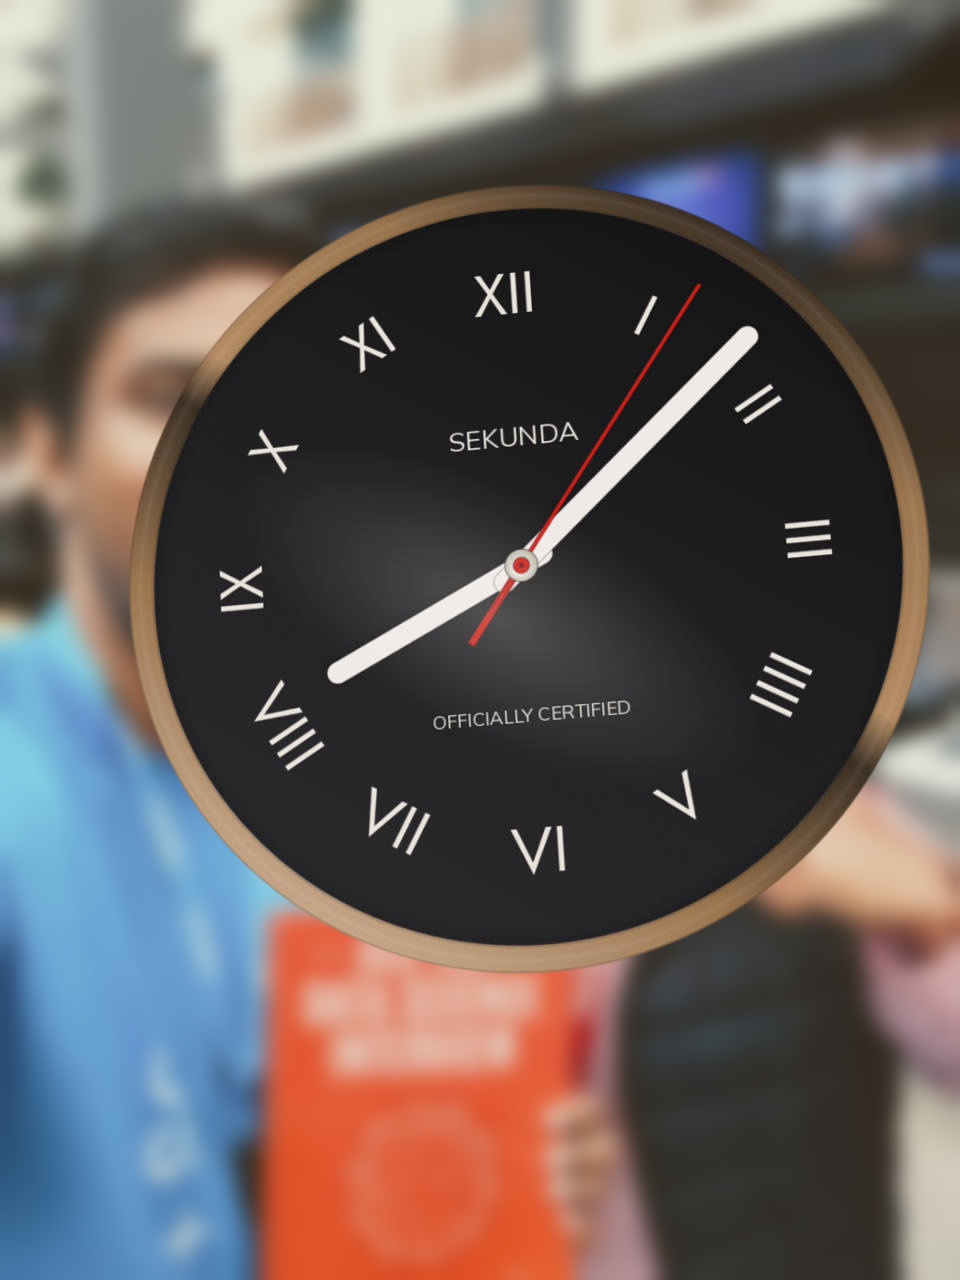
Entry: 8h08m06s
